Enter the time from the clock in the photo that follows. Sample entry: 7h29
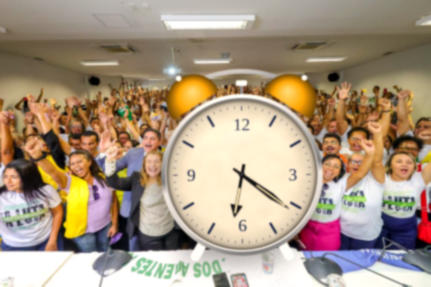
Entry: 6h21
